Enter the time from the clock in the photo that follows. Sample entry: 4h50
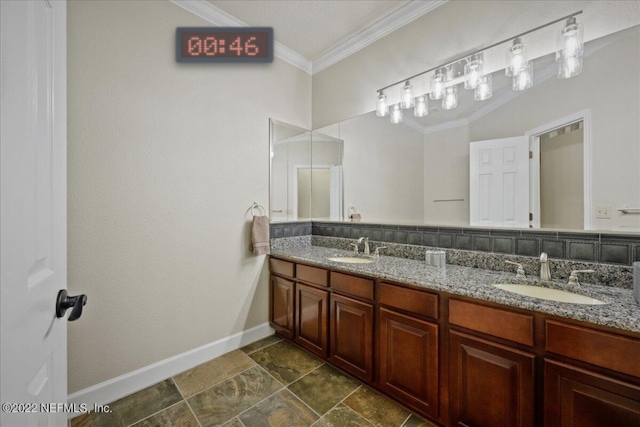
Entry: 0h46
